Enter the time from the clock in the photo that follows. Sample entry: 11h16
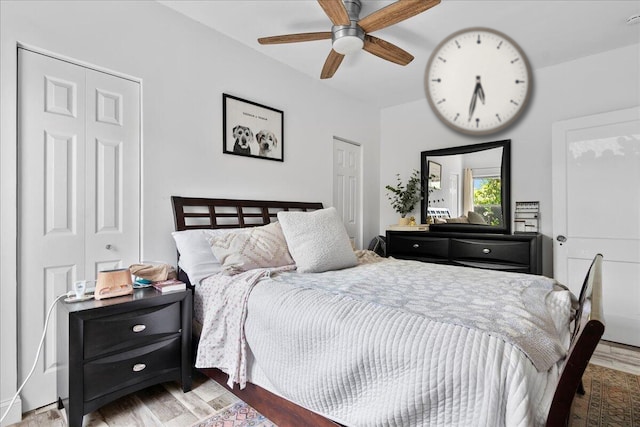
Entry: 5h32
